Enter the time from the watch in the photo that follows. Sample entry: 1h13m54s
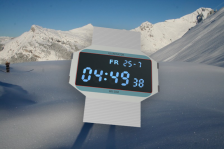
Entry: 4h49m38s
